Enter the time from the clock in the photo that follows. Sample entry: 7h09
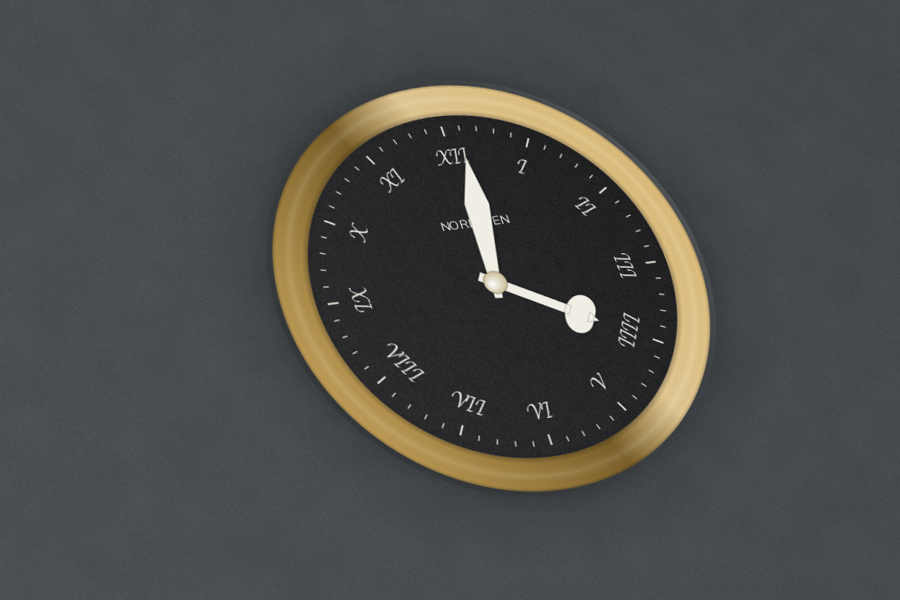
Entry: 4h01
